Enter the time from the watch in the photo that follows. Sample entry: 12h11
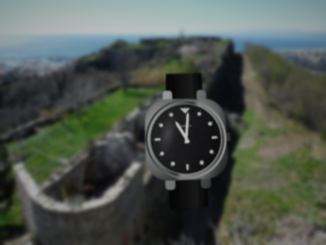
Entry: 11h01
